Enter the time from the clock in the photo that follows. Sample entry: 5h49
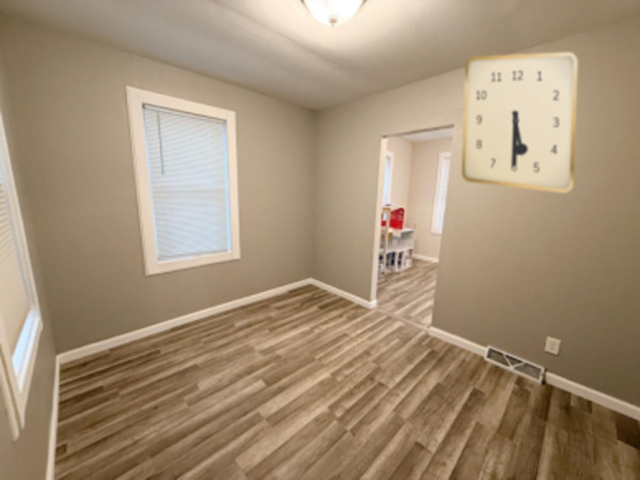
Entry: 5h30
